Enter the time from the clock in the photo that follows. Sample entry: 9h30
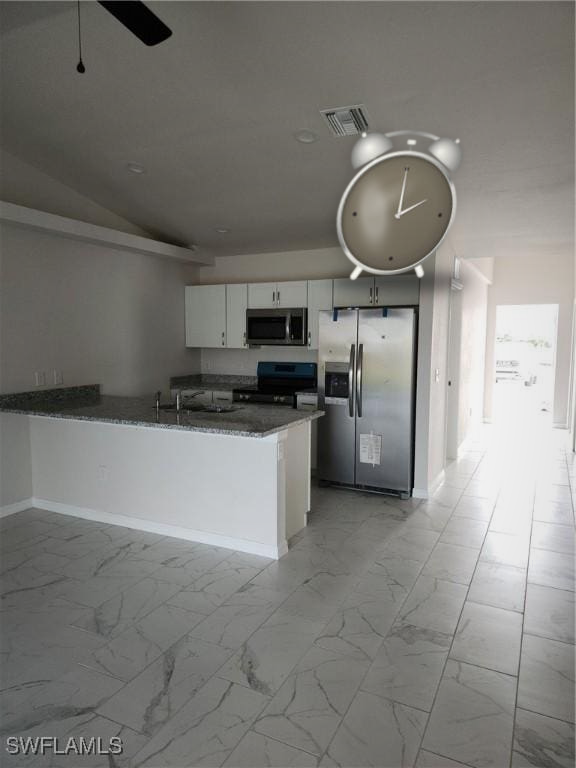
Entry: 2h00
